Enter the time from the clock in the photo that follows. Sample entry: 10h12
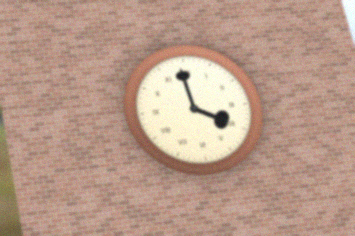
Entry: 3h59
